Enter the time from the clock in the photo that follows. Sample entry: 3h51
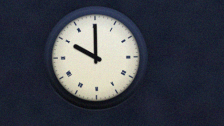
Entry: 10h00
